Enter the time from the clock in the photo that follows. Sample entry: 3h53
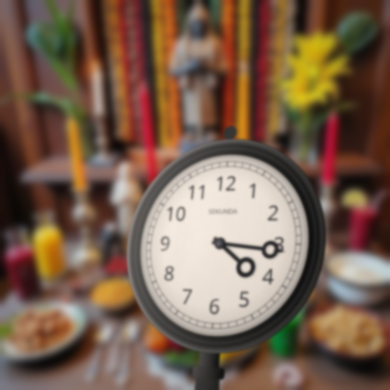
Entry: 4h16
